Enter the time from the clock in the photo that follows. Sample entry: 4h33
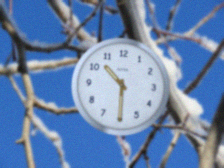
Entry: 10h30
